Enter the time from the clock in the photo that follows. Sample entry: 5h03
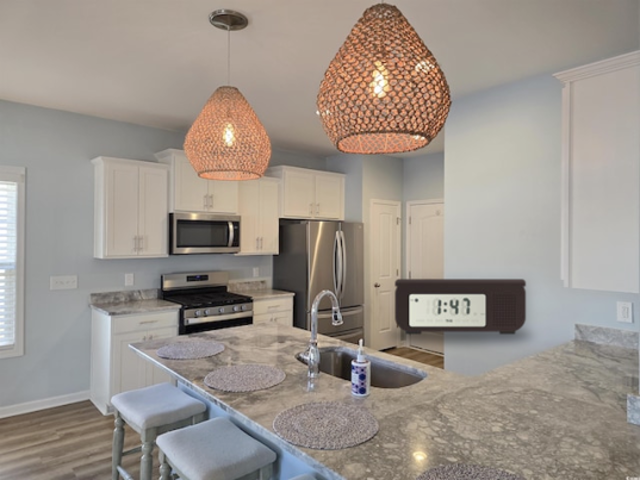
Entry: 1h47
